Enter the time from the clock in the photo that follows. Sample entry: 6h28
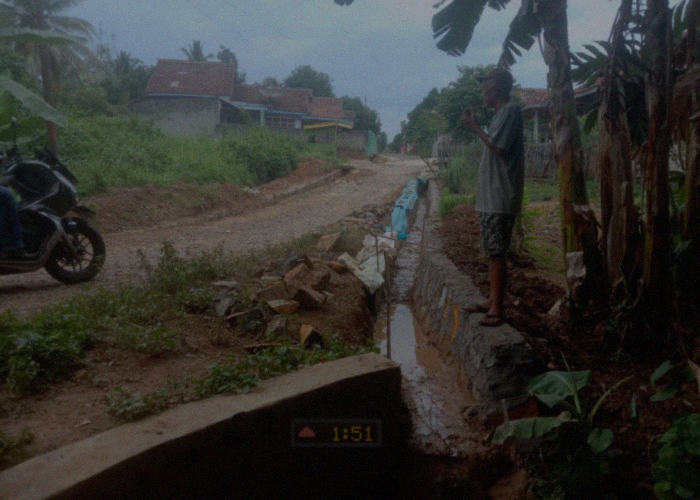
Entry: 1h51
